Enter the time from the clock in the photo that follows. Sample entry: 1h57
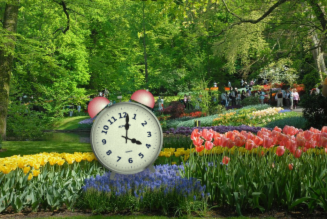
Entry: 4h02
